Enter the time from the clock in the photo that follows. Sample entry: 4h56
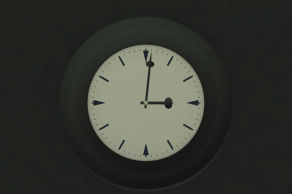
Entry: 3h01
